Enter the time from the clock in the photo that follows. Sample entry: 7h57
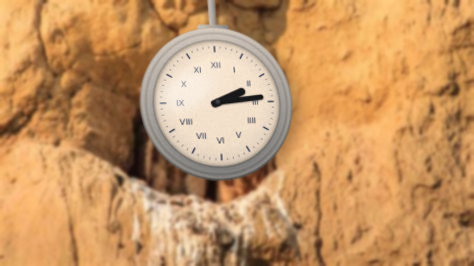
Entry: 2h14
